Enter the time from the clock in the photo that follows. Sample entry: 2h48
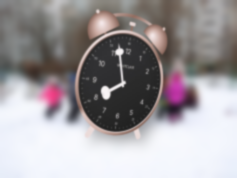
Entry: 7h57
